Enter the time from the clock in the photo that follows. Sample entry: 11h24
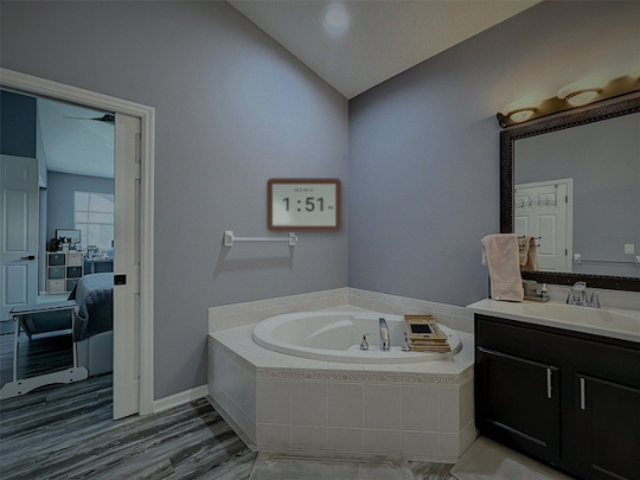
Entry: 1h51
